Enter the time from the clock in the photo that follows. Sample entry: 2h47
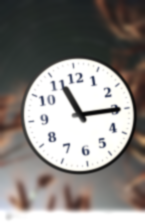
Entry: 11h15
